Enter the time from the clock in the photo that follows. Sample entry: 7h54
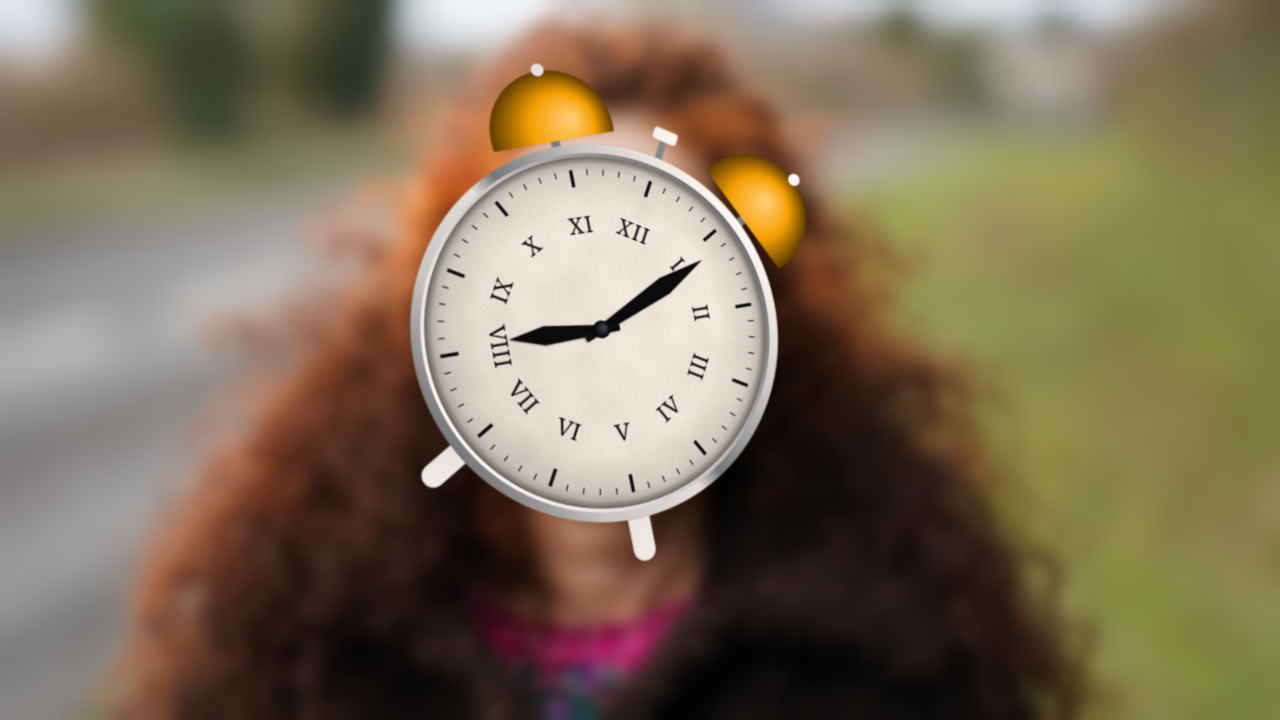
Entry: 8h06
